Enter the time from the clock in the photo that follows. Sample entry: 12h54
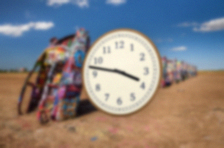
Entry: 3h47
